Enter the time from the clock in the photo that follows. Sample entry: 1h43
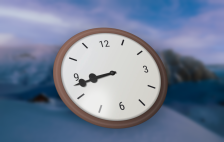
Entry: 8h43
